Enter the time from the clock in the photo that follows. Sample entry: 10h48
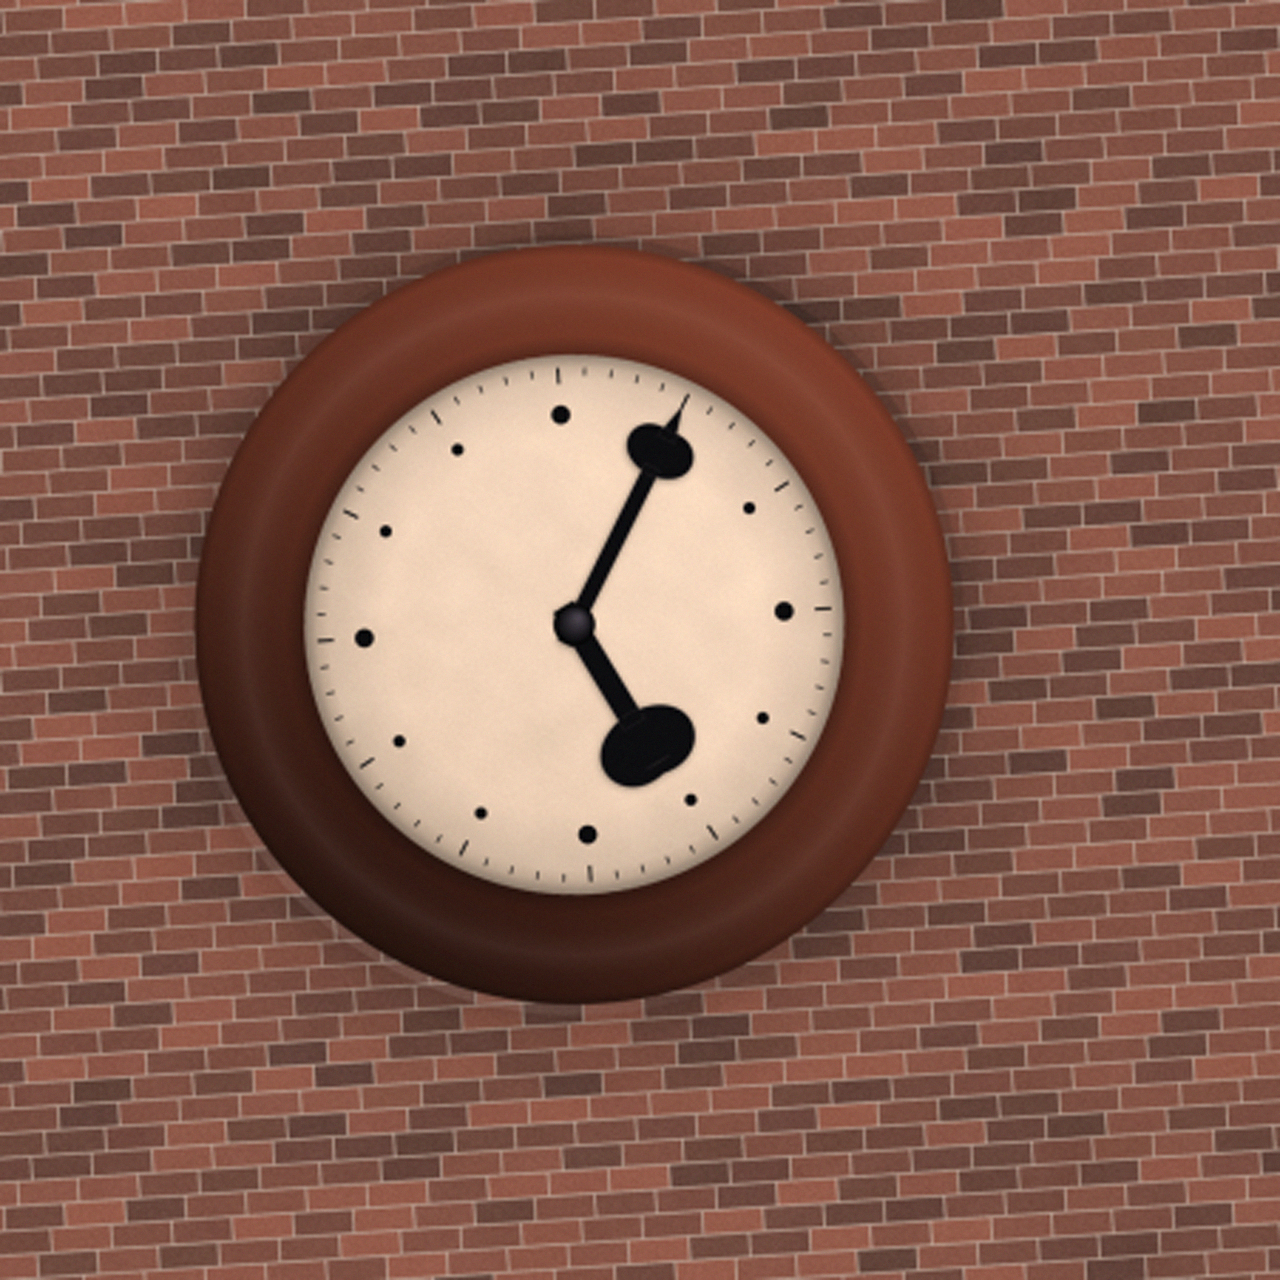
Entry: 5h05
